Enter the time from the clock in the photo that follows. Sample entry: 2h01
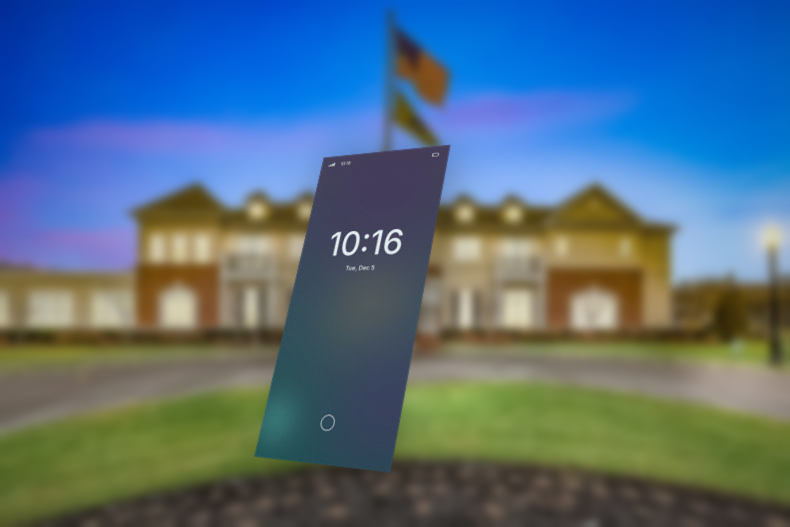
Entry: 10h16
